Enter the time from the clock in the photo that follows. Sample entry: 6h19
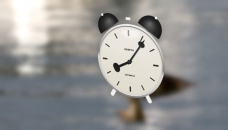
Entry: 8h06
